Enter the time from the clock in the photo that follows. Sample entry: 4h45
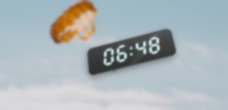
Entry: 6h48
